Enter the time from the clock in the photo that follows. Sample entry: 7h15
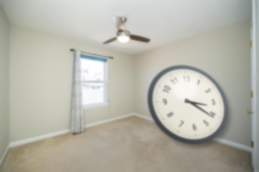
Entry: 3h21
